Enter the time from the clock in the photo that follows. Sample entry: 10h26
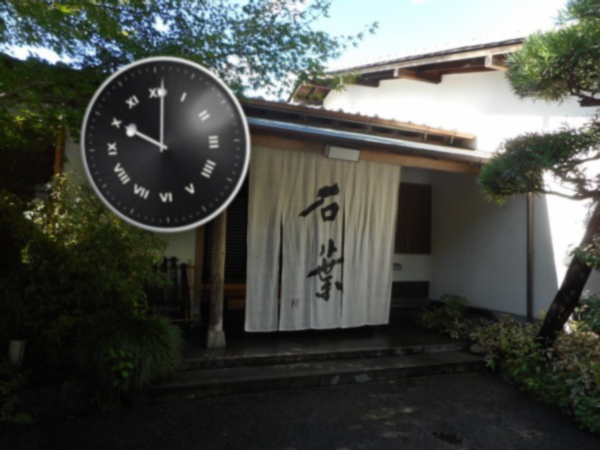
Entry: 10h01
